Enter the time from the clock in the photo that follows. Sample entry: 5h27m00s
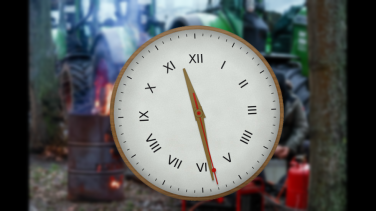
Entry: 11h28m28s
